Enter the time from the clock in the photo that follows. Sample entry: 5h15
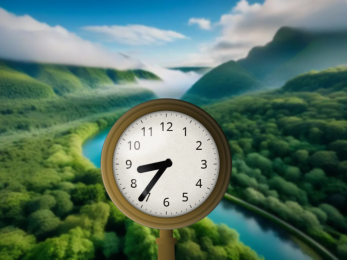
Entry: 8h36
